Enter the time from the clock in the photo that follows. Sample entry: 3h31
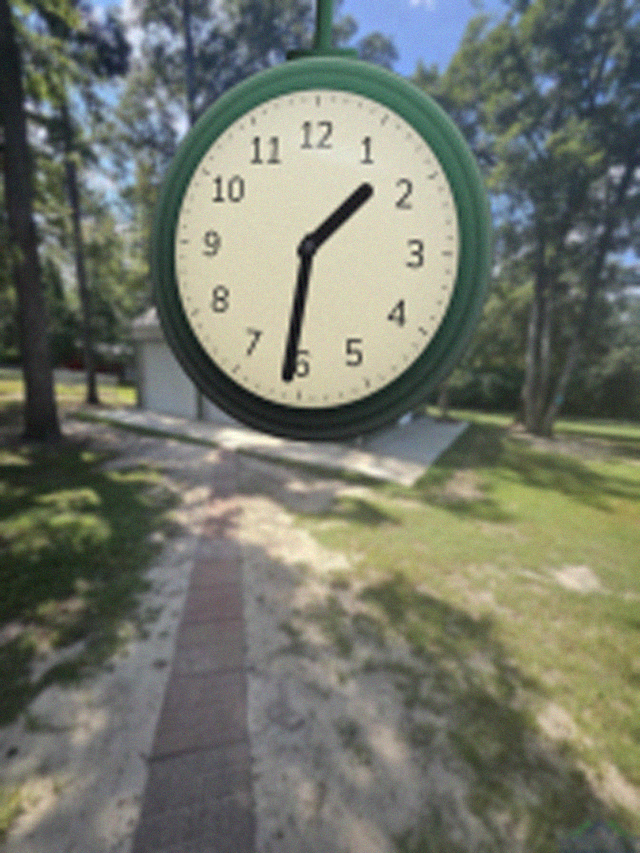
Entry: 1h31
